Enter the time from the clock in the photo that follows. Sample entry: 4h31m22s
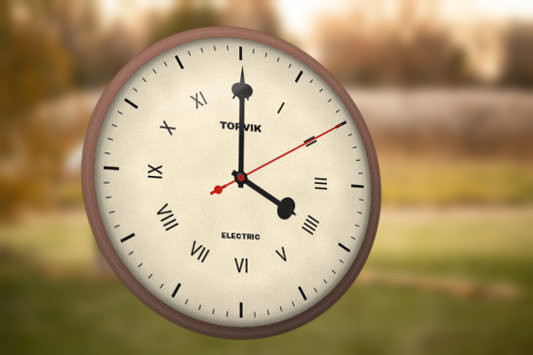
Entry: 4h00m10s
